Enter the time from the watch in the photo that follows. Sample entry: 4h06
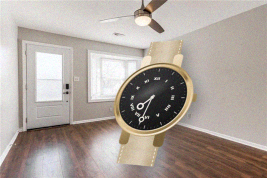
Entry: 7h32
